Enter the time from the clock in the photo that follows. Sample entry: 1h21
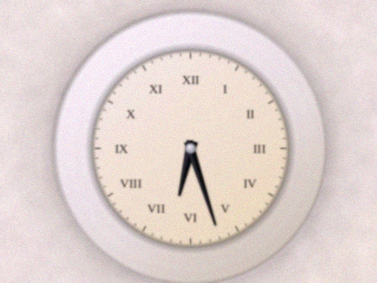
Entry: 6h27
